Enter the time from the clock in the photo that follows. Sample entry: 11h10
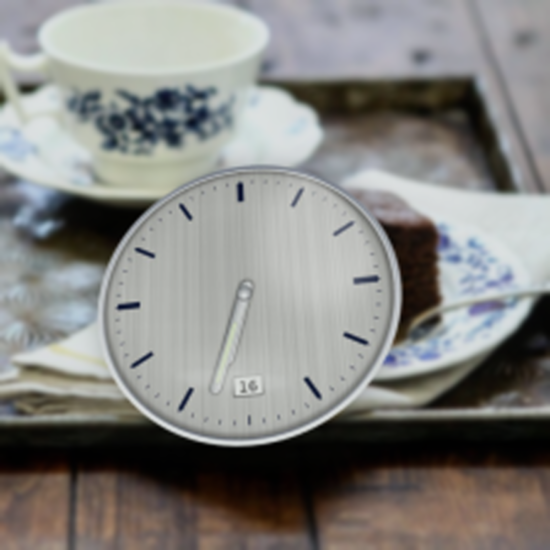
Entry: 6h33
